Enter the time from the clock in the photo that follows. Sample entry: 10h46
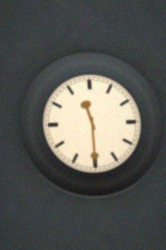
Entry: 11h30
